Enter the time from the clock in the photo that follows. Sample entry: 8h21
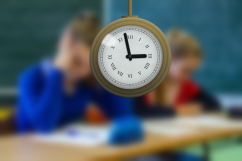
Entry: 2h58
